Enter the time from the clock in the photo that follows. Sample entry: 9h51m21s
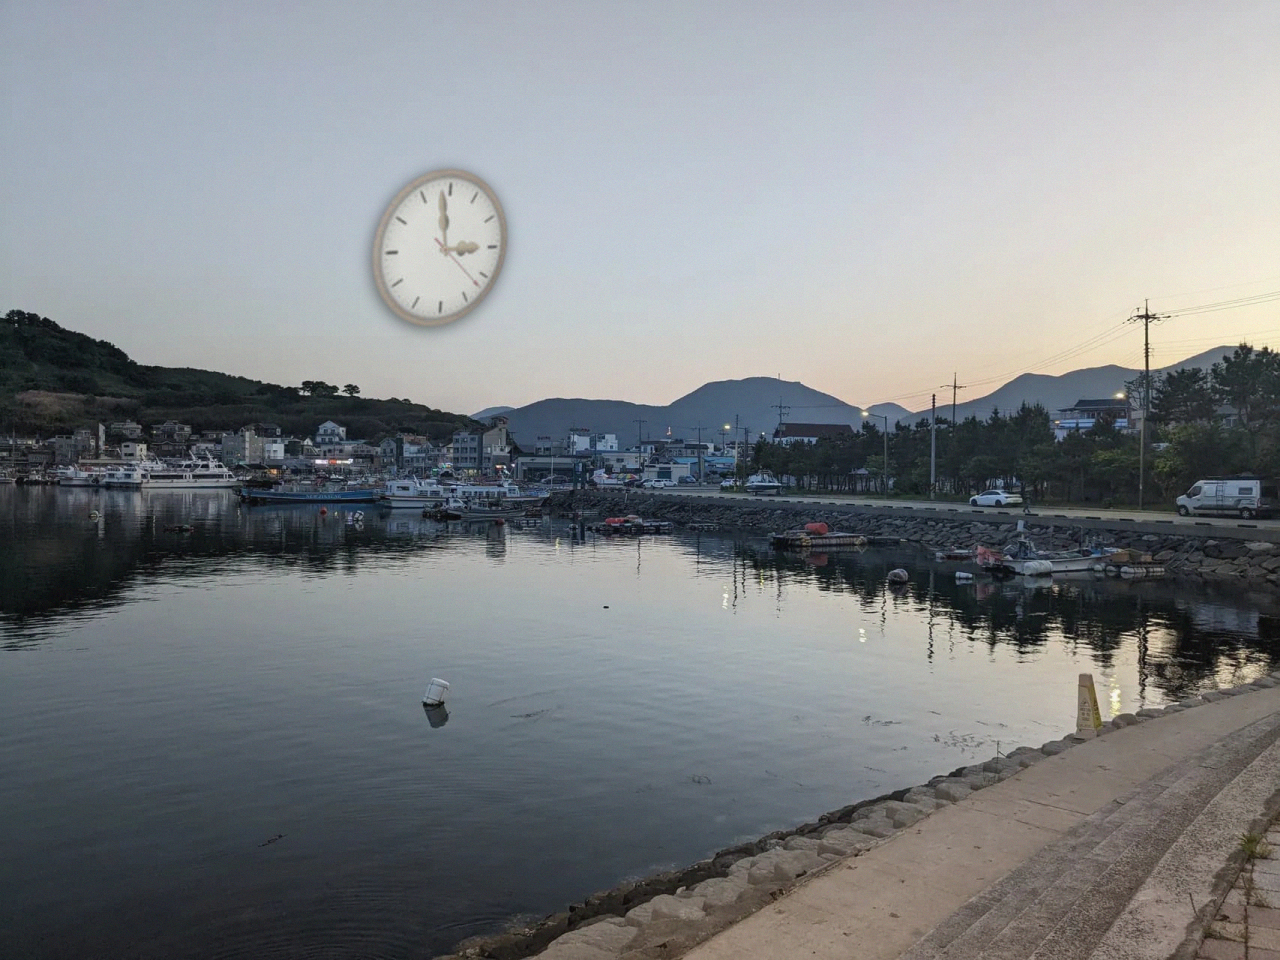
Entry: 2h58m22s
